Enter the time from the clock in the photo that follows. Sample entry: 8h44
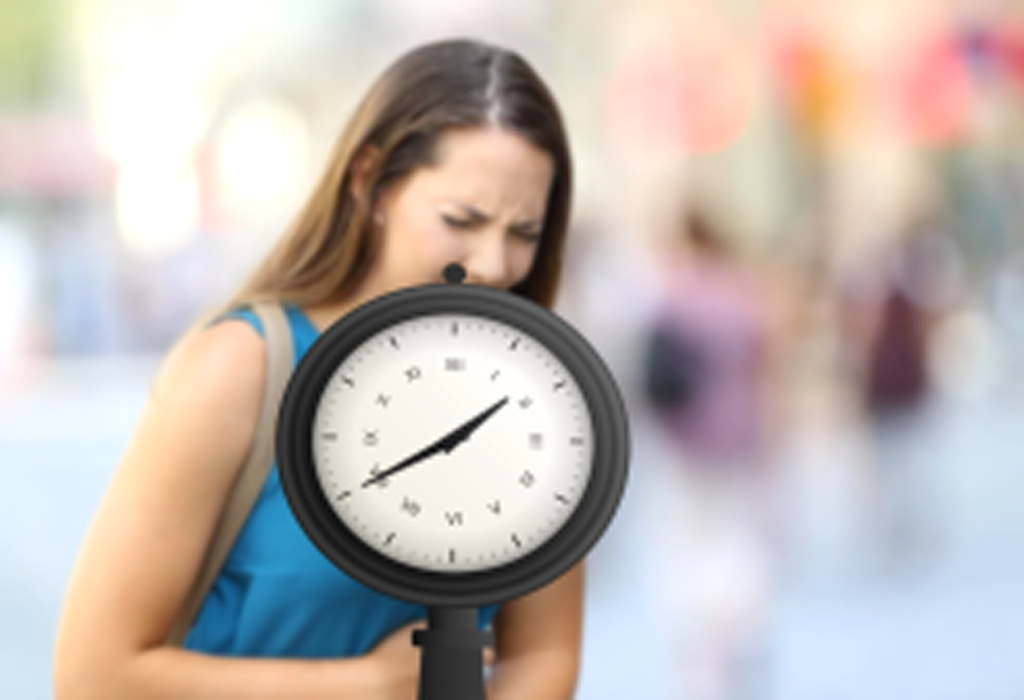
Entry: 1h40
